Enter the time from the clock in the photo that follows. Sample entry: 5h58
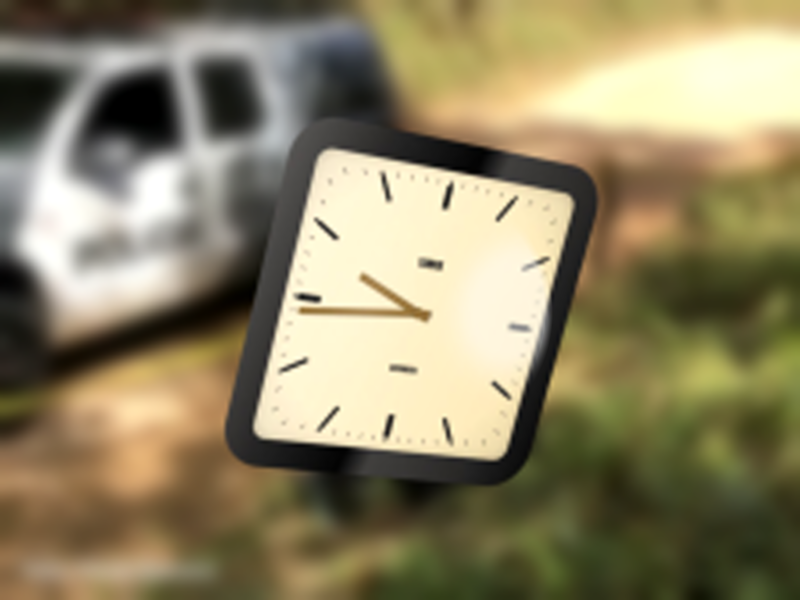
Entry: 9h44
